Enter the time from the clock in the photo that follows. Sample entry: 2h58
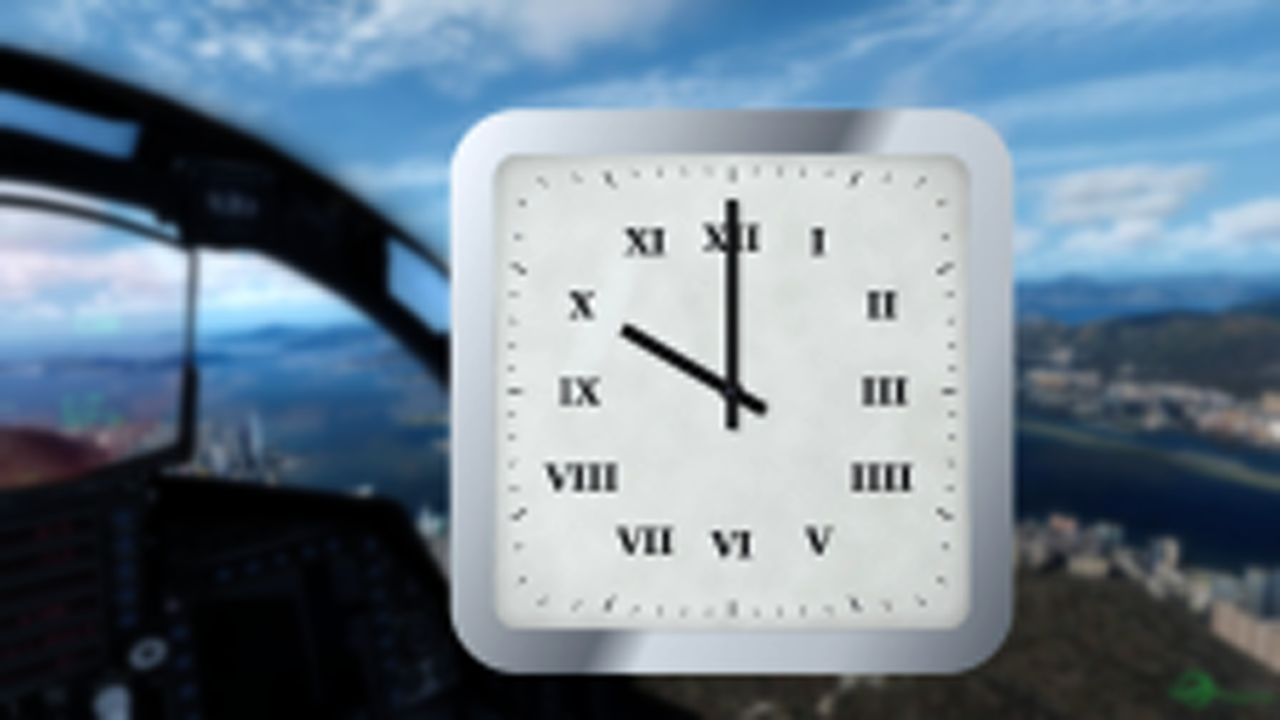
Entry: 10h00
